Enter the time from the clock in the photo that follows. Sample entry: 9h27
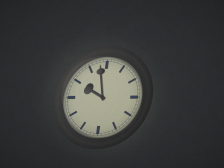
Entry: 9h58
